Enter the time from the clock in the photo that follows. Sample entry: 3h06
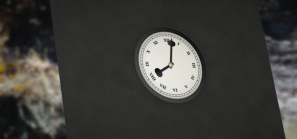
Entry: 8h02
